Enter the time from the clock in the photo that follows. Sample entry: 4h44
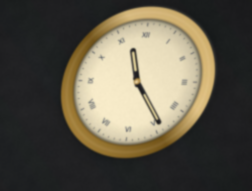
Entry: 11h24
